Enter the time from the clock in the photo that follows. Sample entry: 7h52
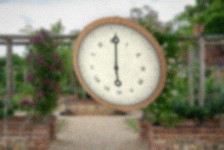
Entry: 6h01
